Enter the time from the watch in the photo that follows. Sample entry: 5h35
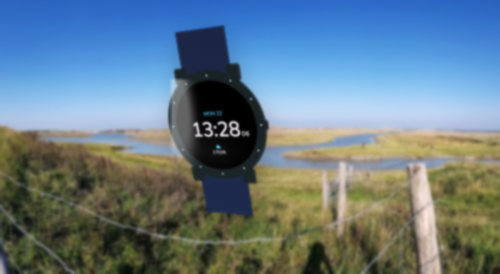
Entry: 13h28
